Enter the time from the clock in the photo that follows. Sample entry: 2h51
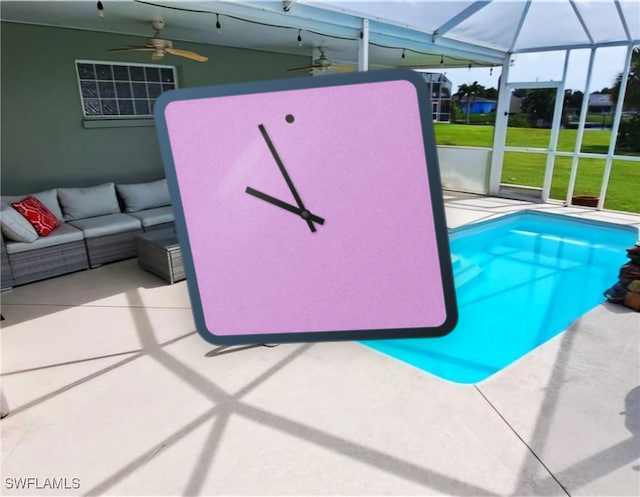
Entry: 9h57
